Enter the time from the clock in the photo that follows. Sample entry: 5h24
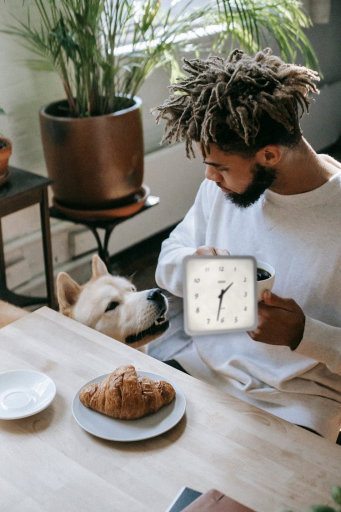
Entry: 1h32
